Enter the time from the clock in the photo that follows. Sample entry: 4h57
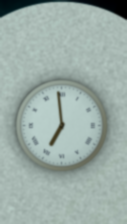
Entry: 6h59
